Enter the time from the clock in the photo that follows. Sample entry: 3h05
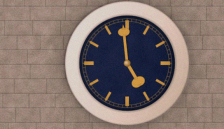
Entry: 4h59
